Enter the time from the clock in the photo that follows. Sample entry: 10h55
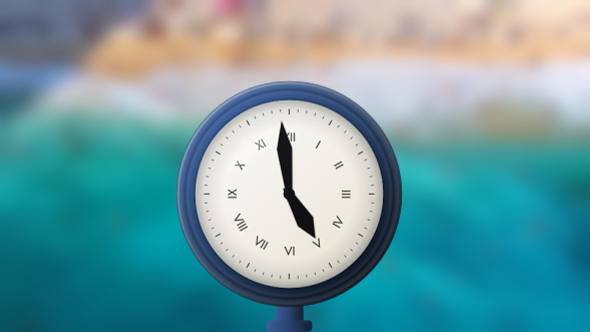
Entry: 4h59
